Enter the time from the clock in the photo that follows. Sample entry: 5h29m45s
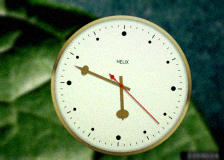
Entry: 5h48m22s
